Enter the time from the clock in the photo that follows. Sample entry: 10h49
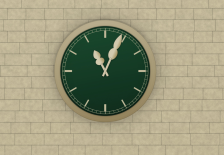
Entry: 11h04
